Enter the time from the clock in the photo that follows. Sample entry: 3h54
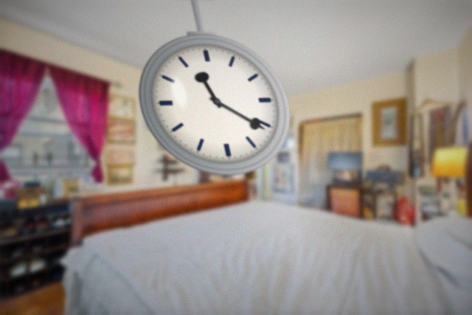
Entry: 11h21
